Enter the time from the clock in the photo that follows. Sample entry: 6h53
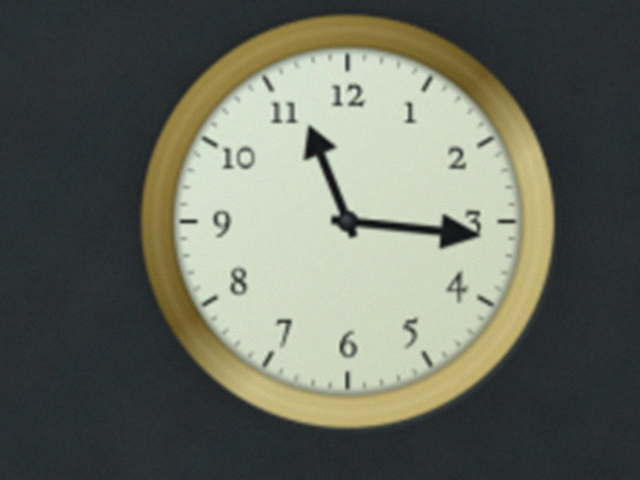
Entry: 11h16
